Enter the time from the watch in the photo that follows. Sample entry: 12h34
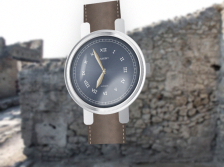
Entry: 6h56
